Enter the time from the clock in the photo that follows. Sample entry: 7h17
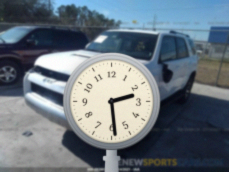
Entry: 2h29
